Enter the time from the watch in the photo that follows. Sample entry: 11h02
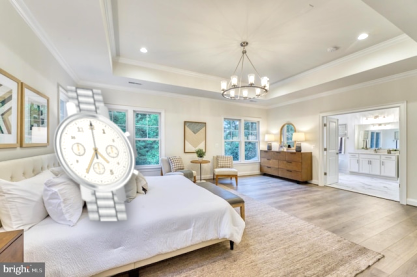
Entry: 4h35
